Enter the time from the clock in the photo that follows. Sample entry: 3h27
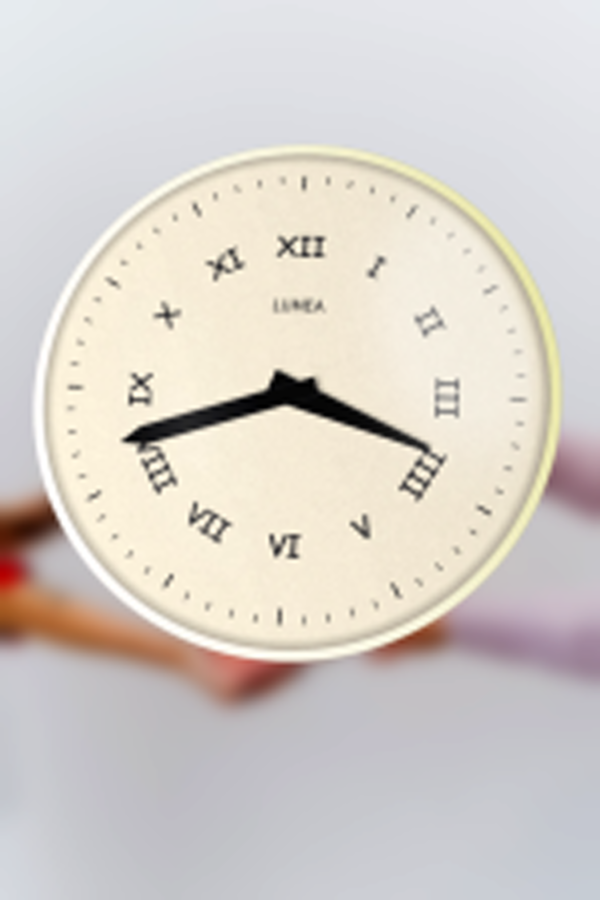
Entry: 3h42
